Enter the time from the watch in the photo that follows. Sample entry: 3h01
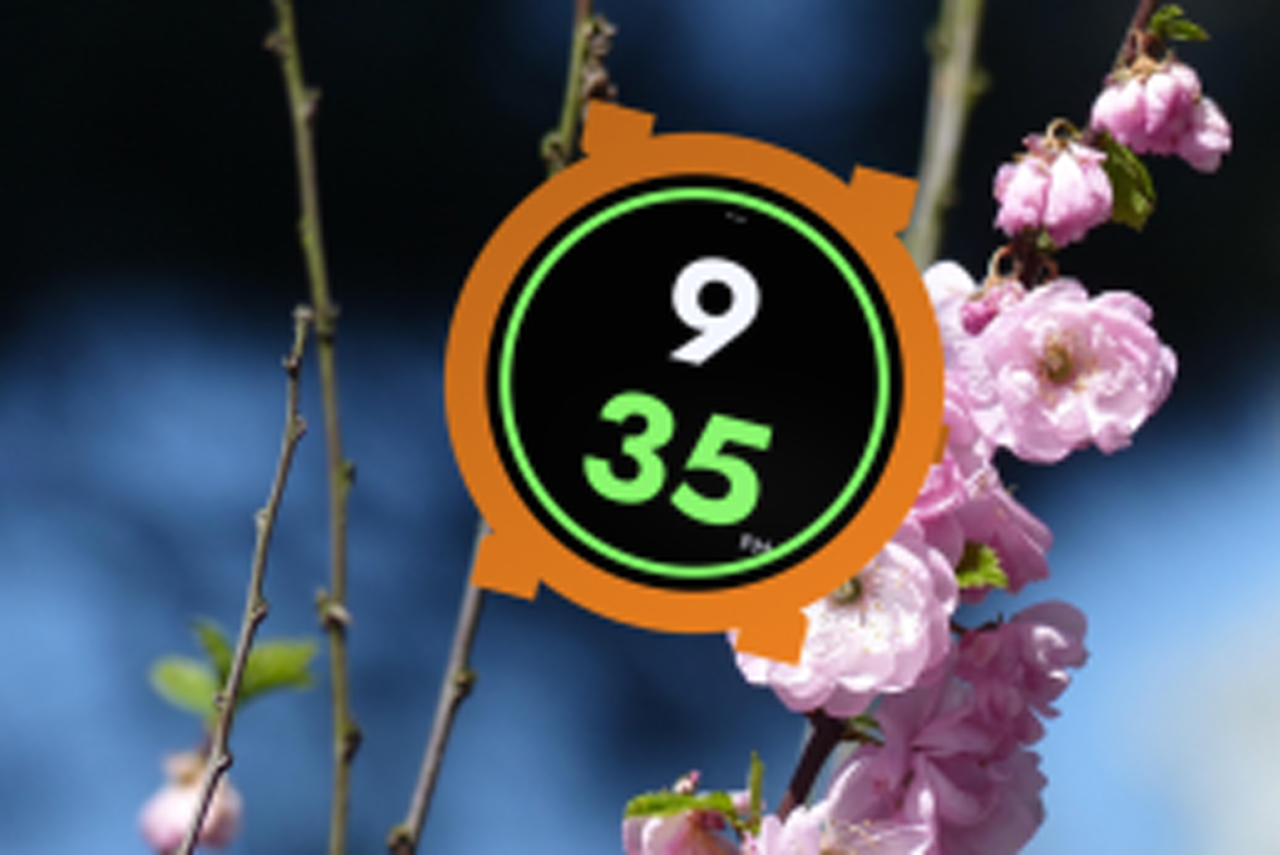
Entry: 9h35
